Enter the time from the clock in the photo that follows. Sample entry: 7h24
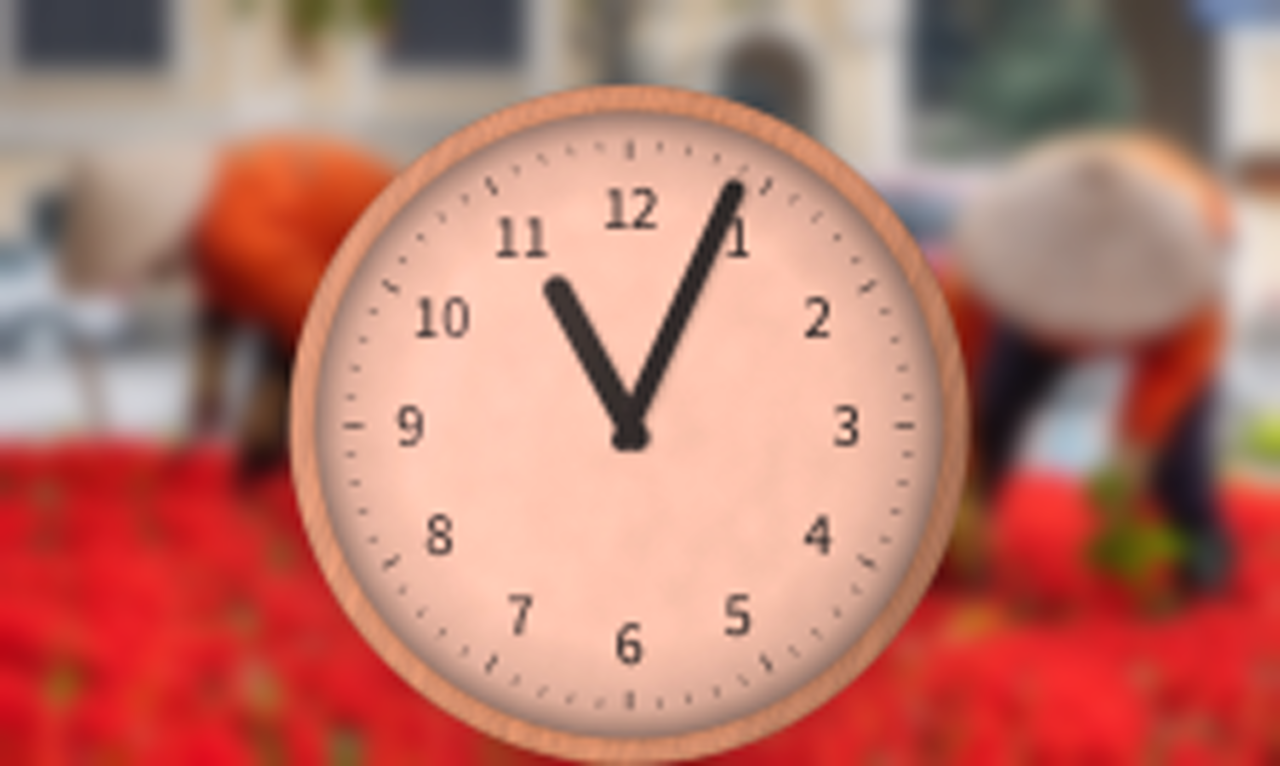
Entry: 11h04
